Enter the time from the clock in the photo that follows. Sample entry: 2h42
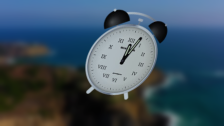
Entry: 12h03
